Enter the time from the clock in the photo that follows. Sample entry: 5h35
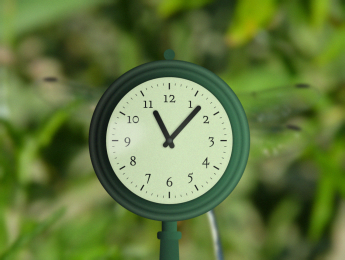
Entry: 11h07
